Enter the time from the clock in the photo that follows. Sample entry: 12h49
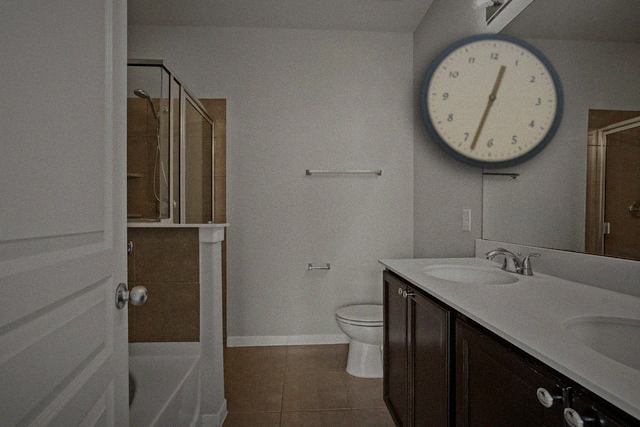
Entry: 12h33
